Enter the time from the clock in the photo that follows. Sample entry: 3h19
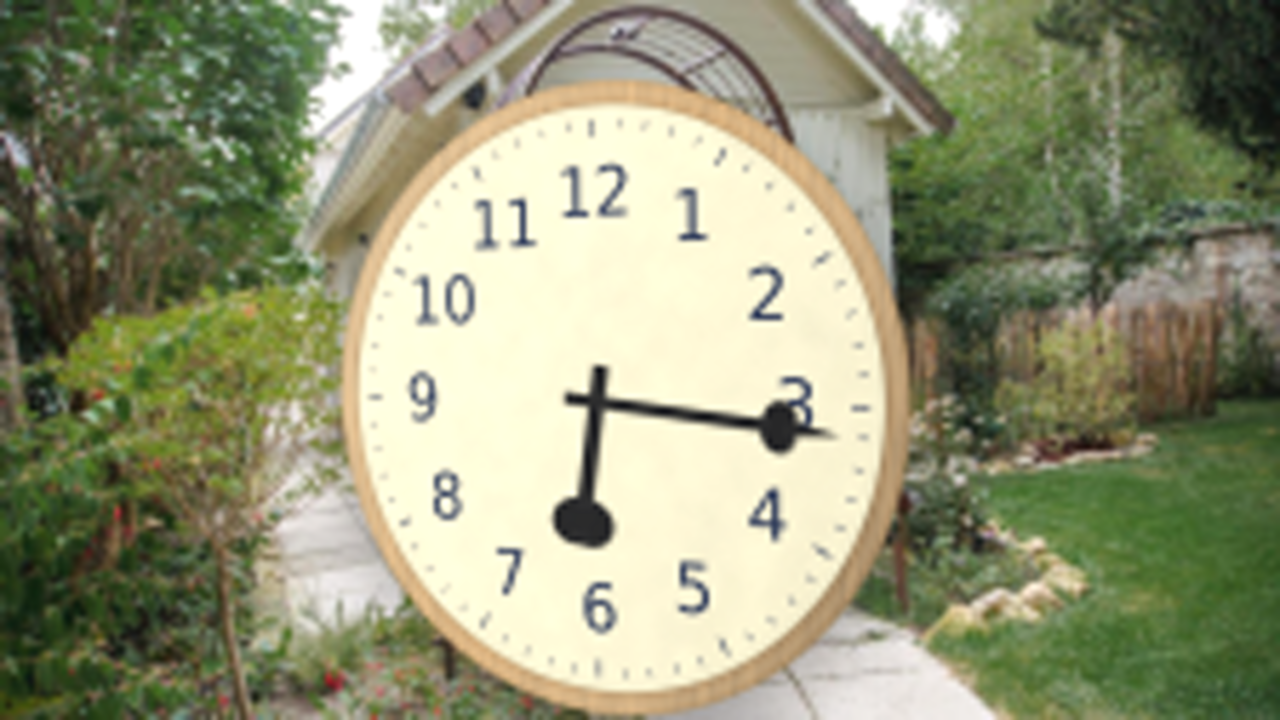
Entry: 6h16
